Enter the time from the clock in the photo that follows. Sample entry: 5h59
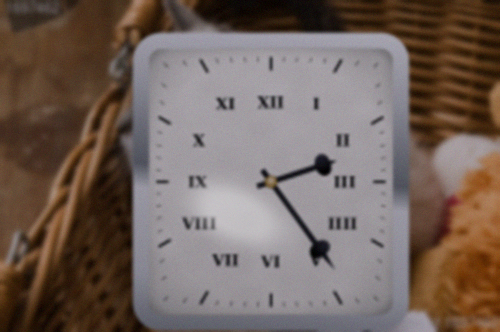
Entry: 2h24
